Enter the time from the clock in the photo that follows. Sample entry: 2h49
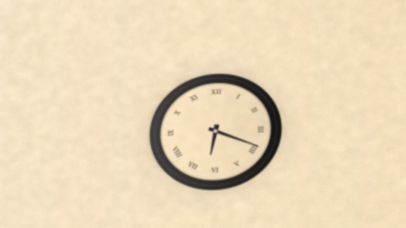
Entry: 6h19
